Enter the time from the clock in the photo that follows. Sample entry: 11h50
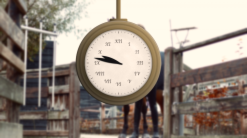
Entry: 9h47
